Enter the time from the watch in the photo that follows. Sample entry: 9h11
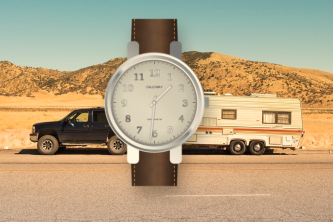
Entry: 1h31
